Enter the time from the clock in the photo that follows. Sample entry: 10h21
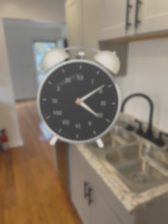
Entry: 4h09
